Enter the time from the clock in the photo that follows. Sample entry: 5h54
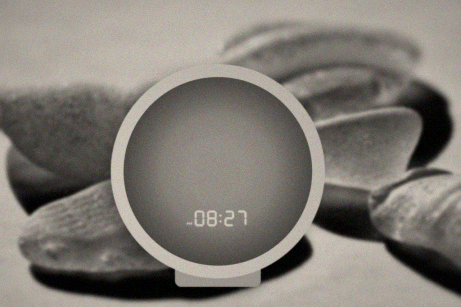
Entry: 8h27
